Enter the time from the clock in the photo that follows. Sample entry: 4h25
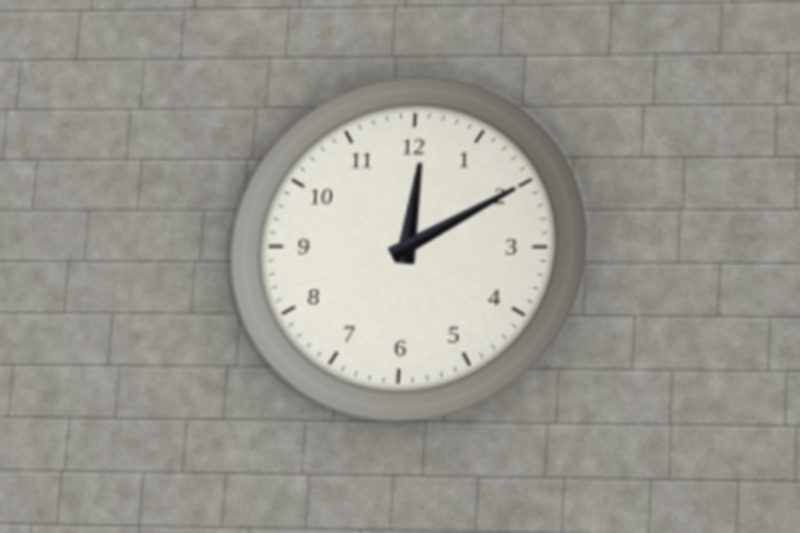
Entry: 12h10
